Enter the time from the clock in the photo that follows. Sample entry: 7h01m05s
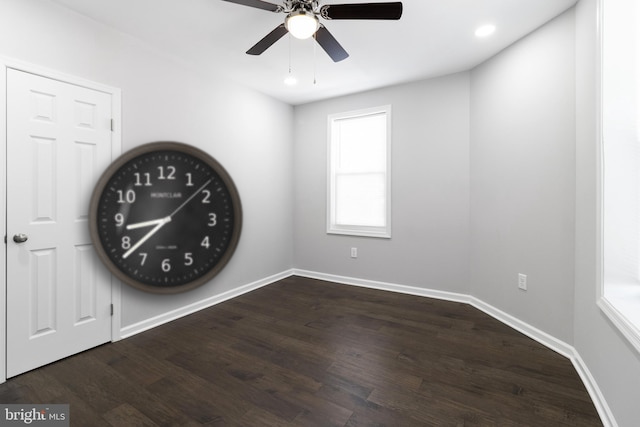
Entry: 8h38m08s
